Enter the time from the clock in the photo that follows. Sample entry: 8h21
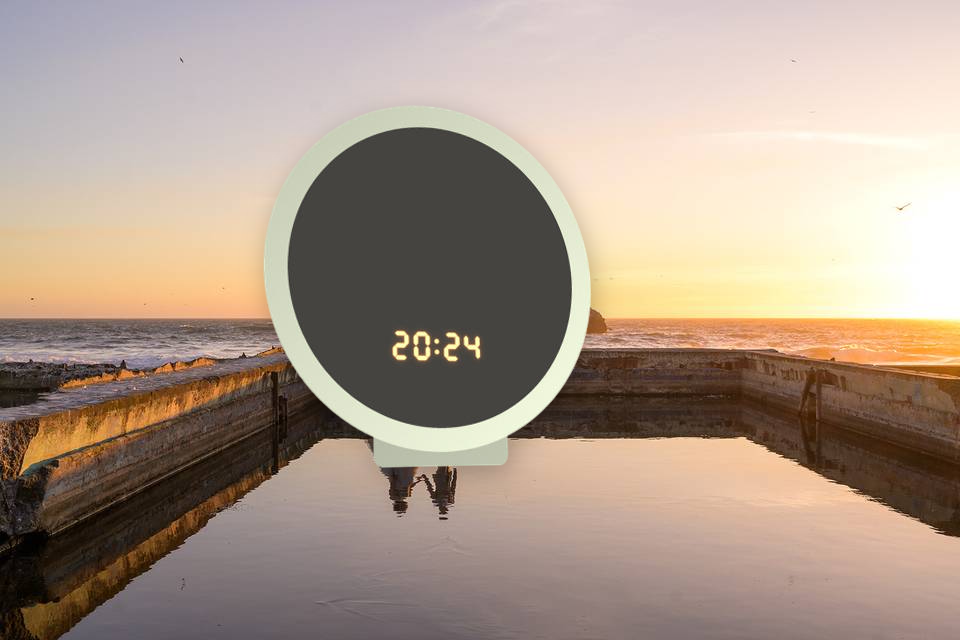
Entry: 20h24
